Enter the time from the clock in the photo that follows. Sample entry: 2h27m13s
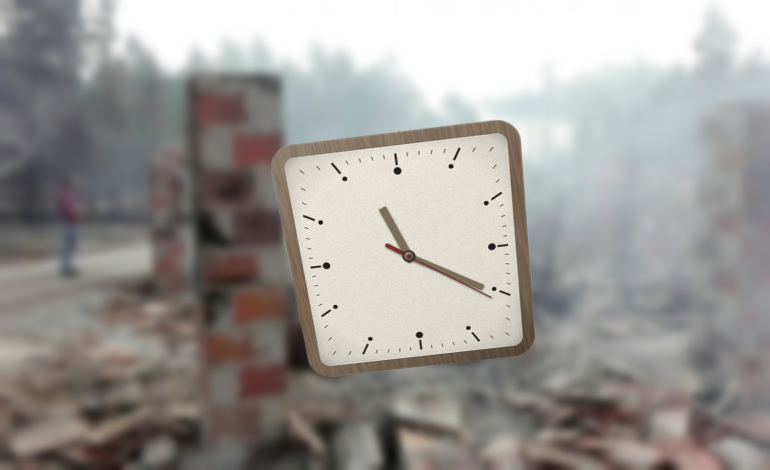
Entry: 11h20m21s
